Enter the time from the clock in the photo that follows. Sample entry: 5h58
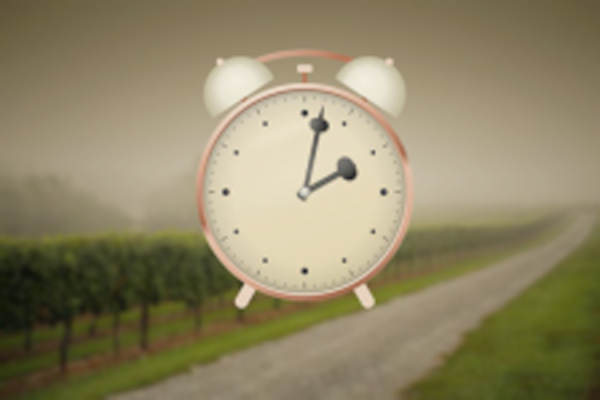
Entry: 2h02
